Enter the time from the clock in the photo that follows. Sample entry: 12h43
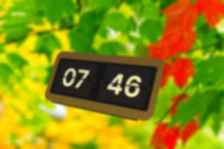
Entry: 7h46
